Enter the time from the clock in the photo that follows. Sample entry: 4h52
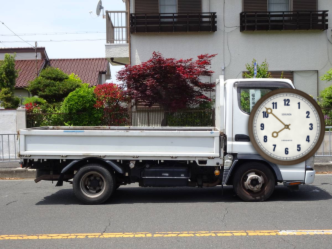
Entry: 7h52
